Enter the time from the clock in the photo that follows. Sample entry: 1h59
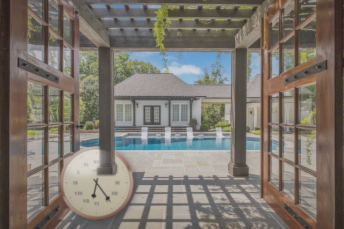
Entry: 6h24
